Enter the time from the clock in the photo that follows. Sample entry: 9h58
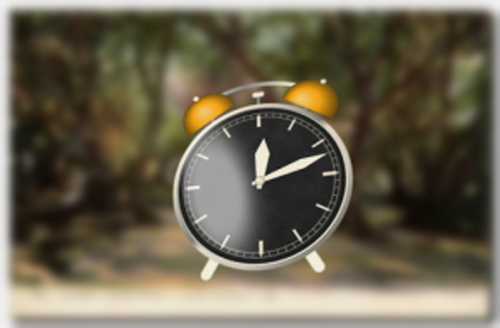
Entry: 12h12
